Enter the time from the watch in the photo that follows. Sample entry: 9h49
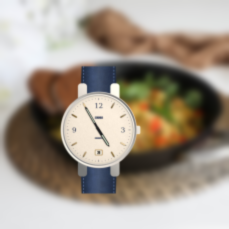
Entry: 4h55
